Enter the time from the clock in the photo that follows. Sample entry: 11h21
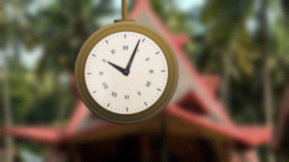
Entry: 10h04
